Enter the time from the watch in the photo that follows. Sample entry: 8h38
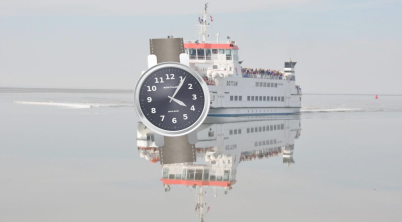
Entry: 4h06
